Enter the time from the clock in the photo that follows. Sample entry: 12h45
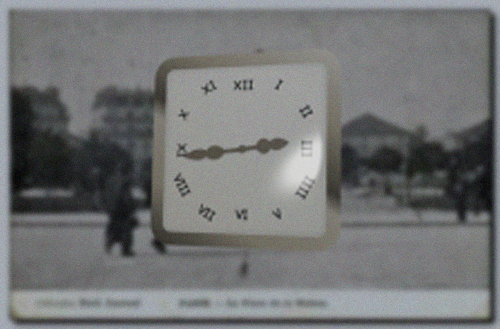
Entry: 2h44
